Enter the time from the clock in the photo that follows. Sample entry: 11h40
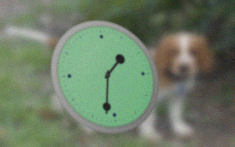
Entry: 1h32
